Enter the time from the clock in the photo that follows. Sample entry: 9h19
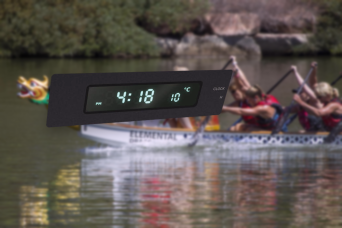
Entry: 4h18
